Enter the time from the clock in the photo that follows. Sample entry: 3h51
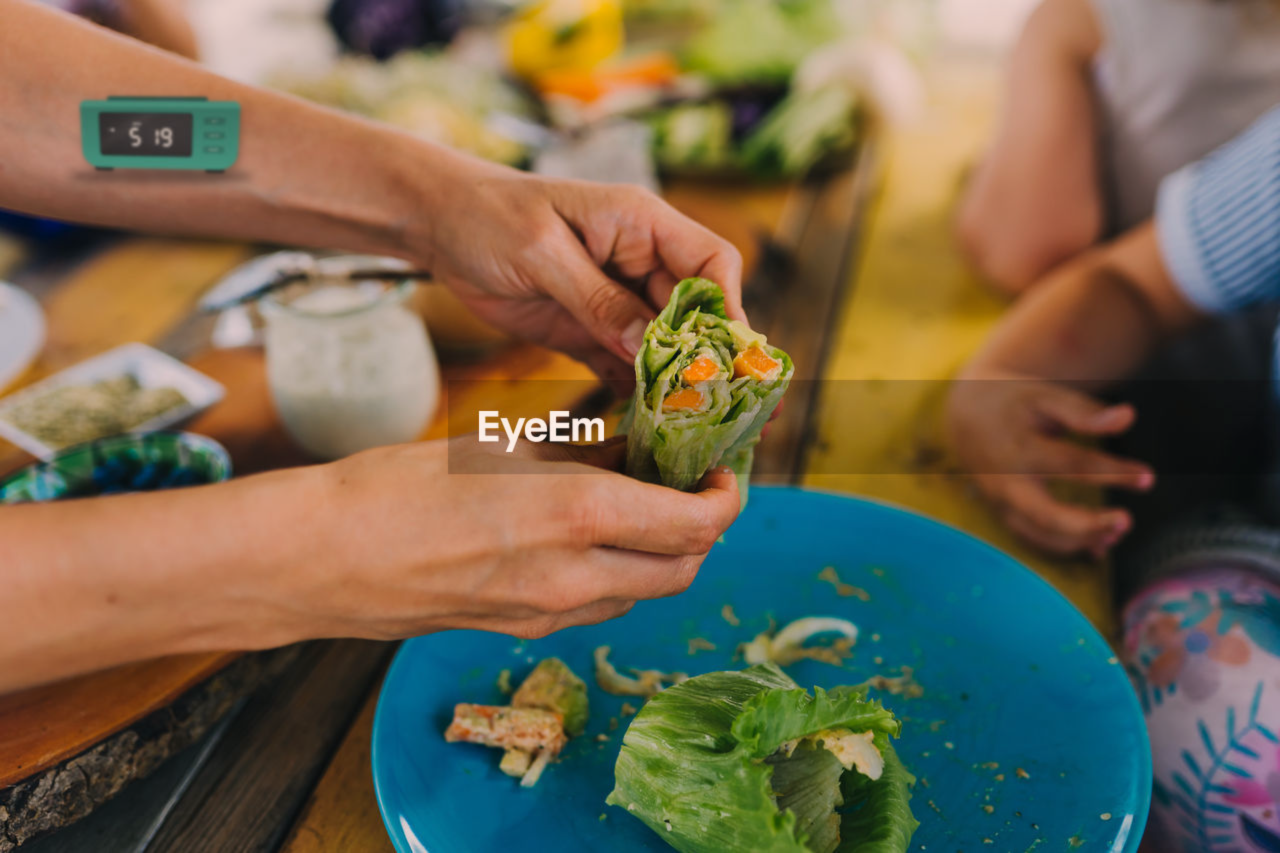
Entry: 5h19
